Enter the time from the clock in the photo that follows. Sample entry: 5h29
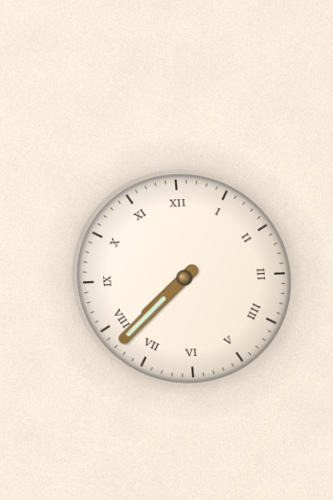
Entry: 7h38
